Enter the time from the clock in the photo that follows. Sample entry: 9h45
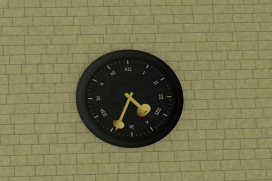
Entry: 4h34
